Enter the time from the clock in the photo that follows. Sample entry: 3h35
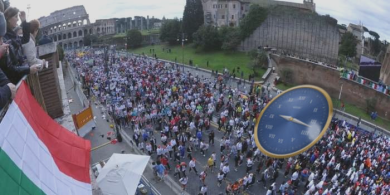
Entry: 9h17
